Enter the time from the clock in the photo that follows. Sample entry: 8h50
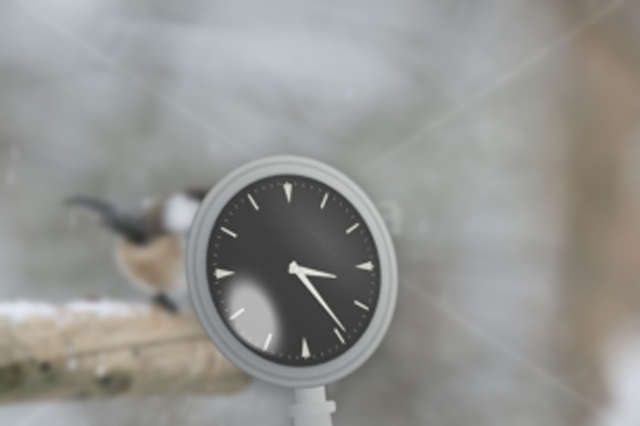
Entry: 3h24
